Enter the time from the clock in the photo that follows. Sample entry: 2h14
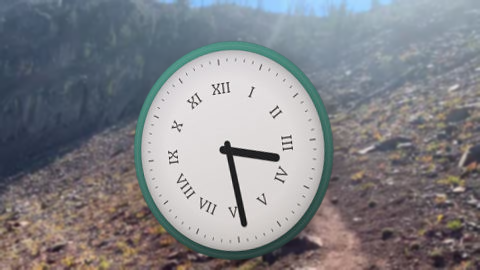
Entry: 3h29
